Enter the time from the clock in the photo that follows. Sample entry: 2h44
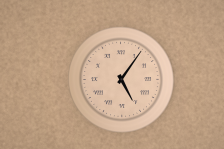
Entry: 5h06
